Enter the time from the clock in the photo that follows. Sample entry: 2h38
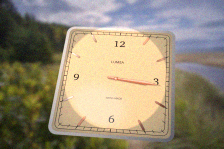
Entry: 3h16
